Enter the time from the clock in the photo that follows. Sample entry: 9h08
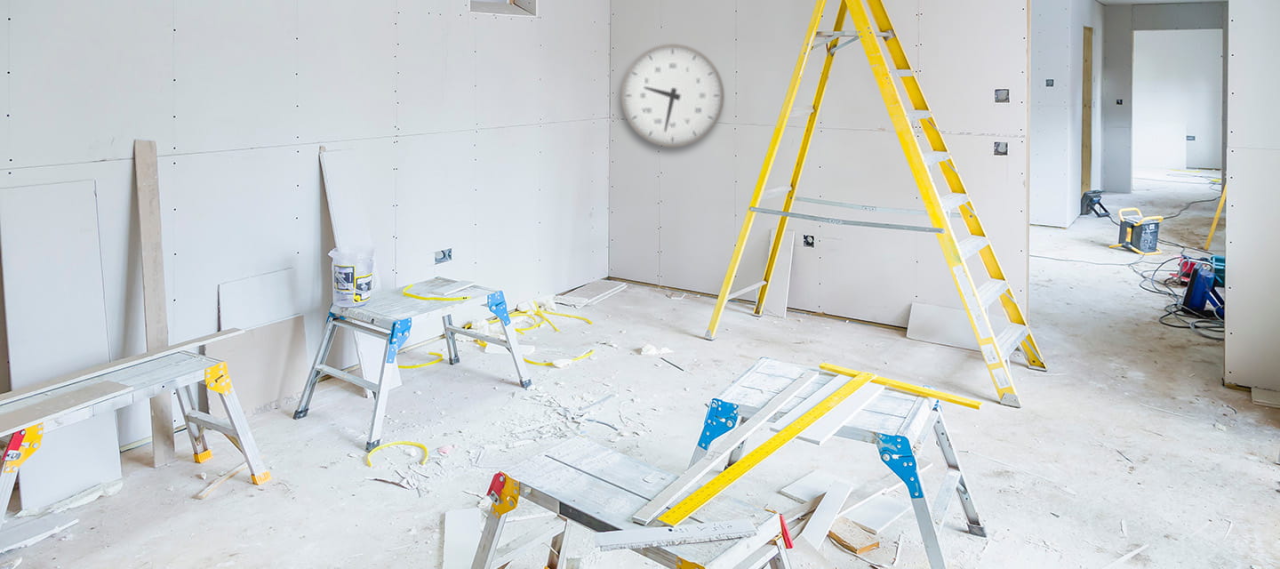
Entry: 9h32
